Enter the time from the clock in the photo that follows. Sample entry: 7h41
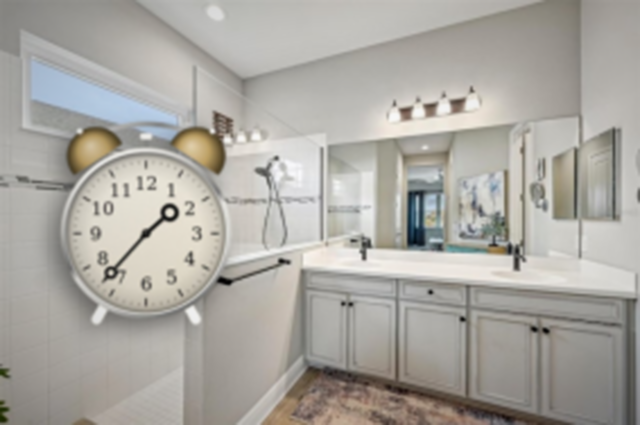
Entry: 1h37
